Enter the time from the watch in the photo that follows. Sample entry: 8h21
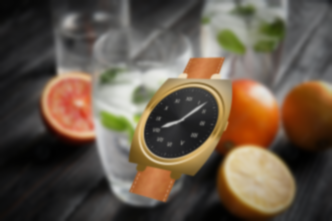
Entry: 8h07
